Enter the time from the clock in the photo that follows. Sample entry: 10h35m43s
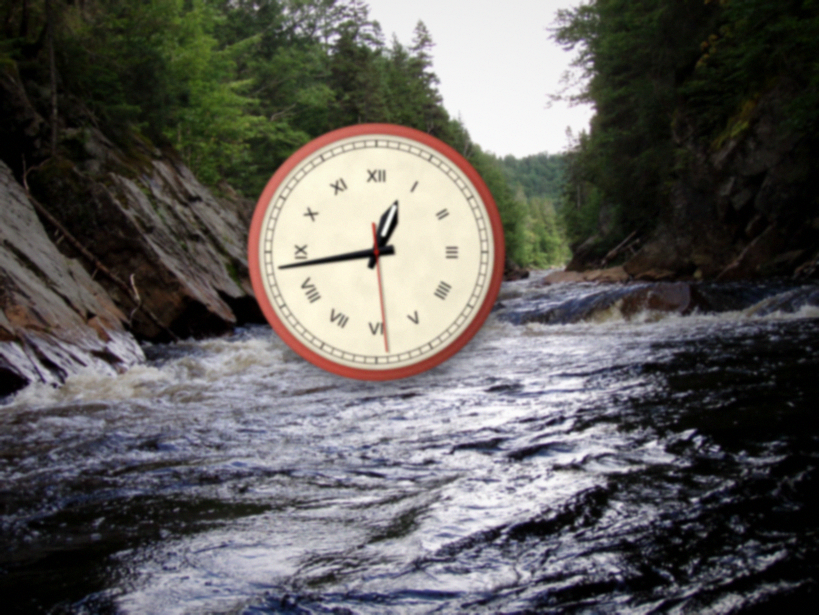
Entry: 12h43m29s
